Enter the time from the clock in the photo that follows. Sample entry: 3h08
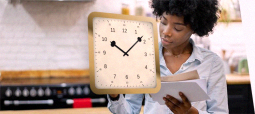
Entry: 10h08
